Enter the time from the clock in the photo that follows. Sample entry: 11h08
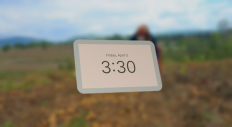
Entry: 3h30
